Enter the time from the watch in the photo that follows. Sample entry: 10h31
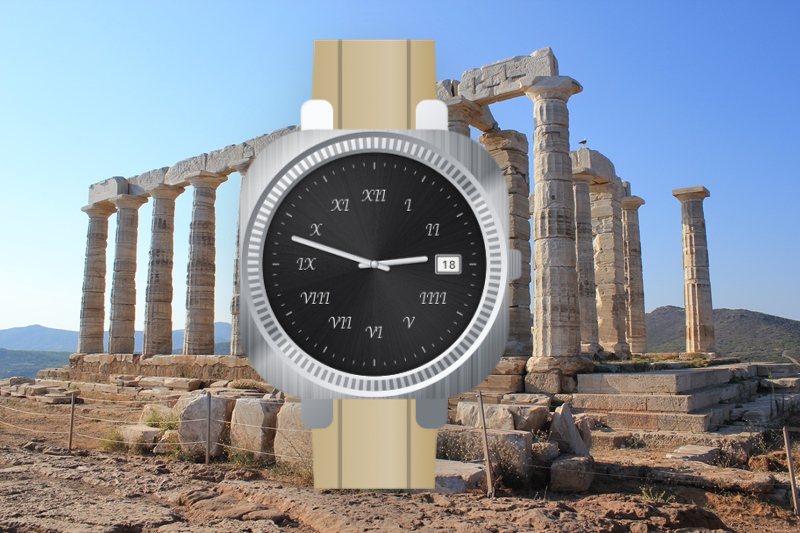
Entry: 2h48
